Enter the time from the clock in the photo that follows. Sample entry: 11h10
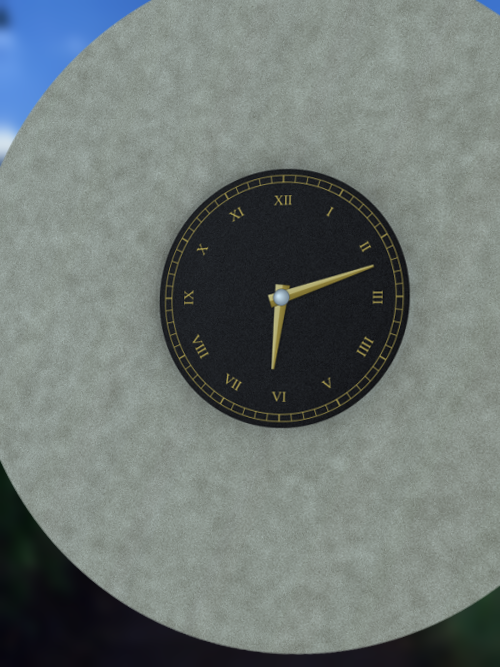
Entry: 6h12
